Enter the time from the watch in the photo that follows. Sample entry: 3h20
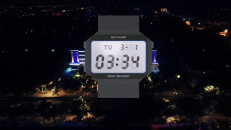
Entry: 3h34
